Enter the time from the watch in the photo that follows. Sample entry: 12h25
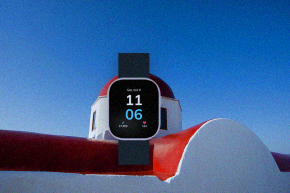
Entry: 11h06
